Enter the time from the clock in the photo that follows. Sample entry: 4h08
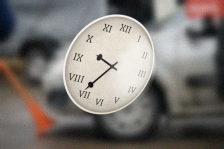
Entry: 9h36
